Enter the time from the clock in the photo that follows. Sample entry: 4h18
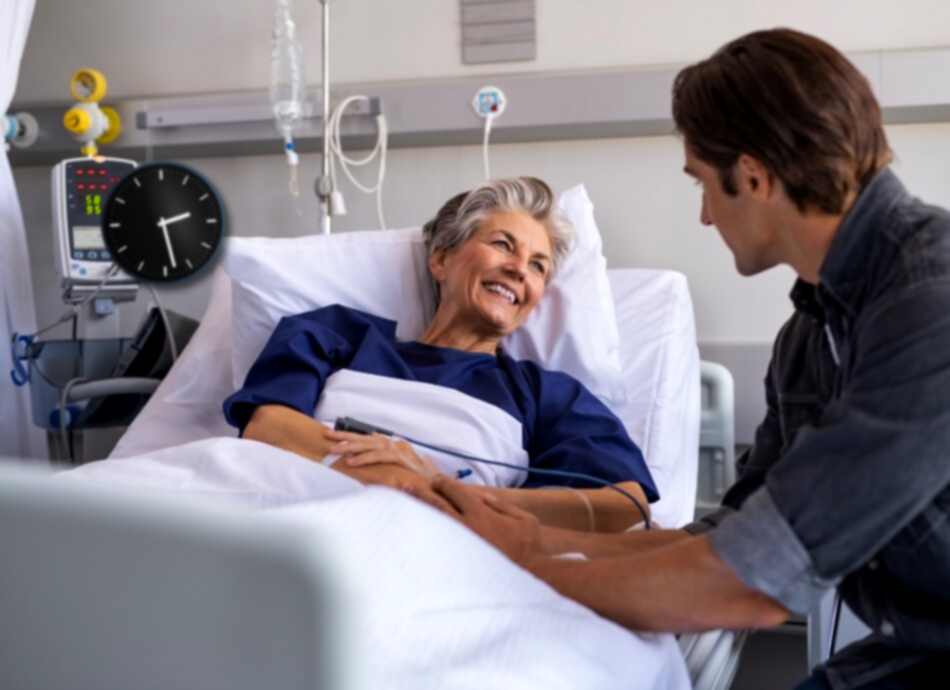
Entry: 2h28
